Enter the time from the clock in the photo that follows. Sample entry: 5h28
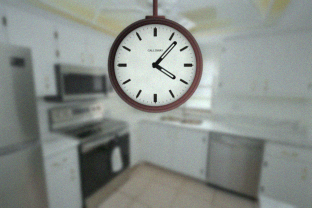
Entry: 4h07
